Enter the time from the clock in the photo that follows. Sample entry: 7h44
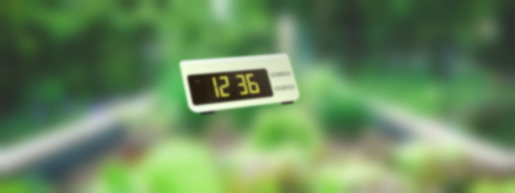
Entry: 12h36
